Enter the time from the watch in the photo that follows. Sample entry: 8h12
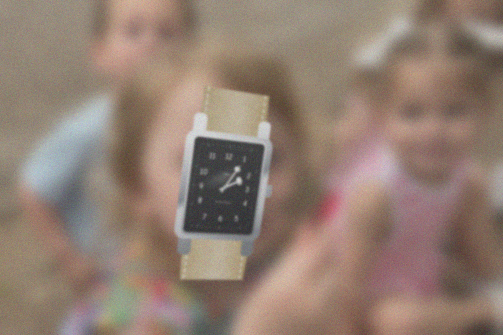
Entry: 2h05
